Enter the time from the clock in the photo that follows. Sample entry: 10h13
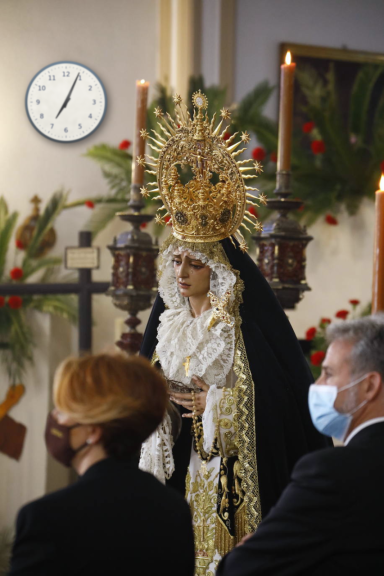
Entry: 7h04
